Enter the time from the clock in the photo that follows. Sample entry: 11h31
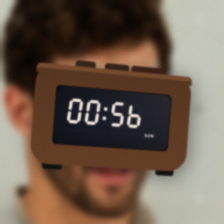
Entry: 0h56
